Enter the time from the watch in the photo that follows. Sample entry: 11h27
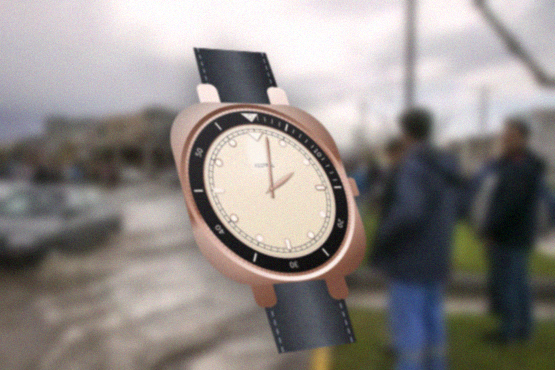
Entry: 2h02
